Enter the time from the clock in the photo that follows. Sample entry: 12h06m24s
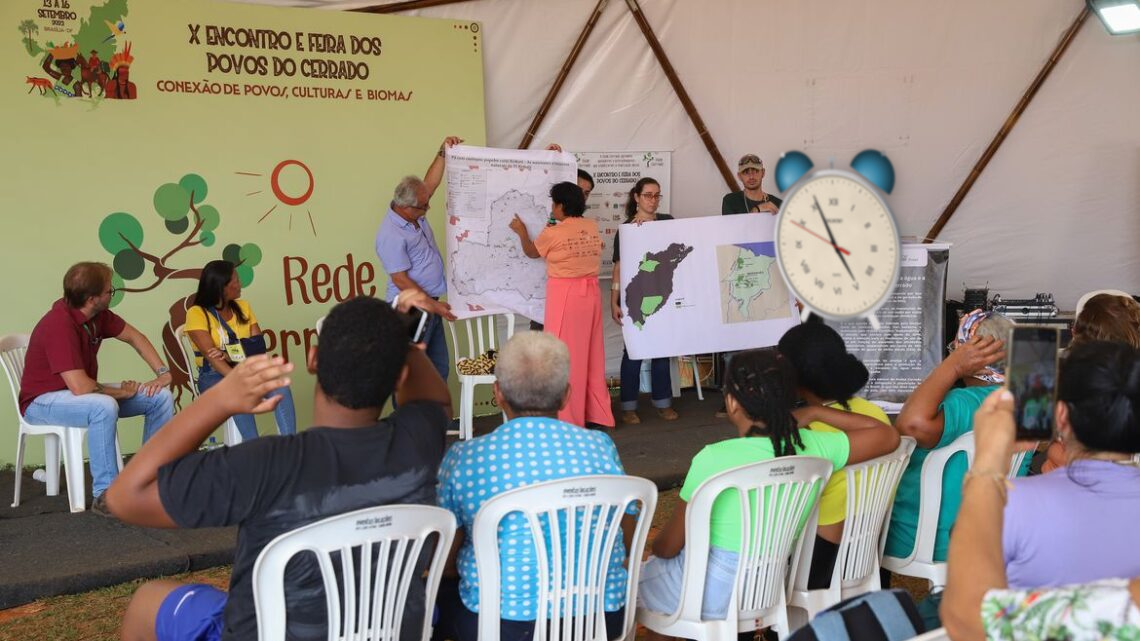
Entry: 4h55m49s
